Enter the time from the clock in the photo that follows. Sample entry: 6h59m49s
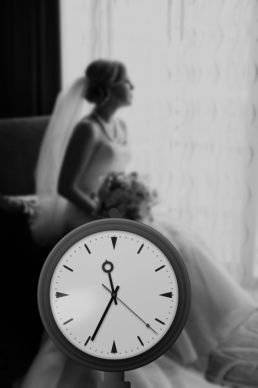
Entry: 11h34m22s
